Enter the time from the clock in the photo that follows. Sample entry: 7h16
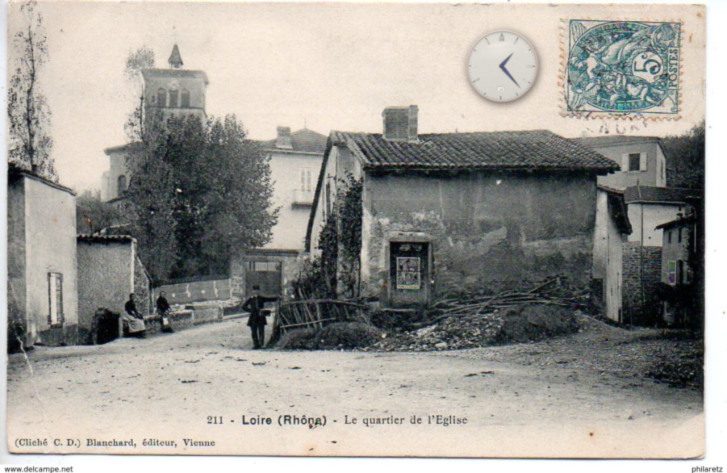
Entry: 1h23
